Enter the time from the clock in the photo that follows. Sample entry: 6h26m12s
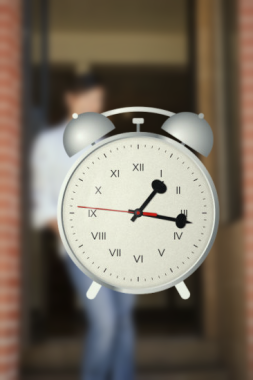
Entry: 1h16m46s
